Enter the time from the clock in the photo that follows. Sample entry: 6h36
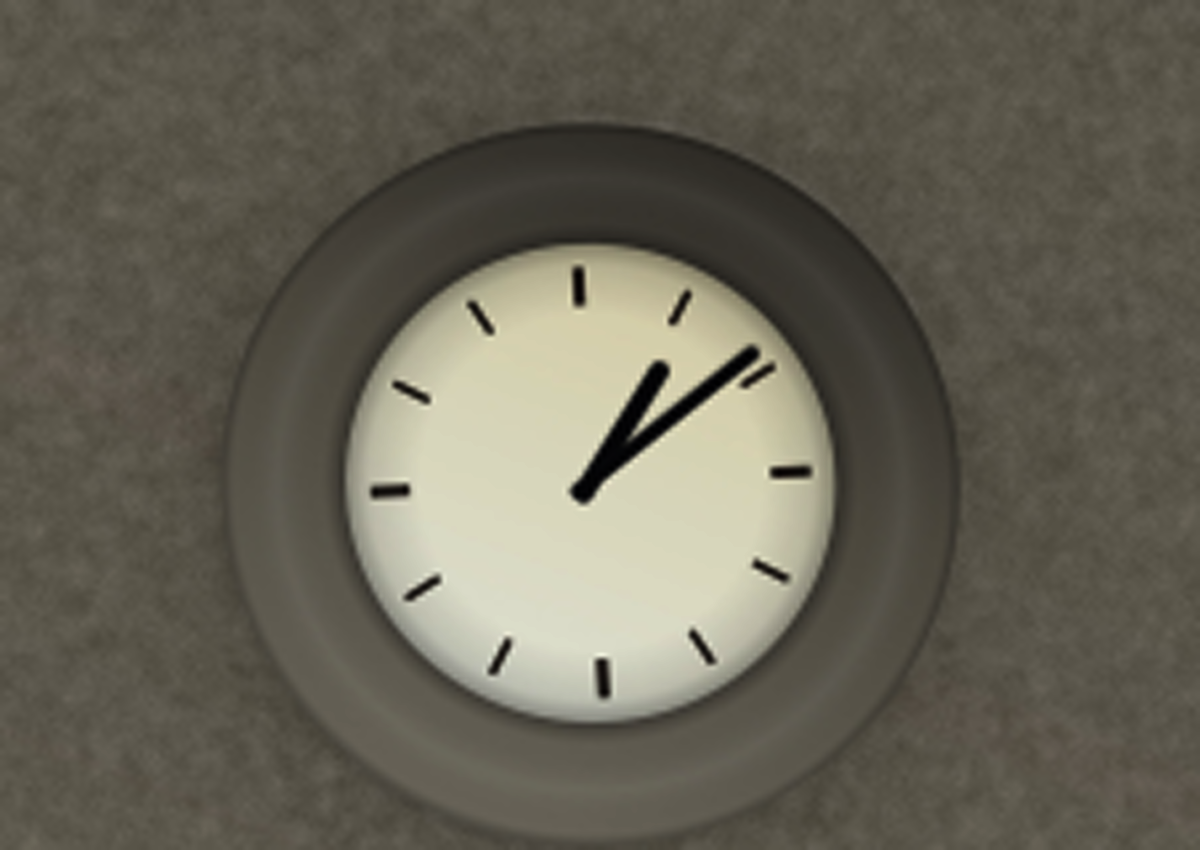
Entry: 1h09
